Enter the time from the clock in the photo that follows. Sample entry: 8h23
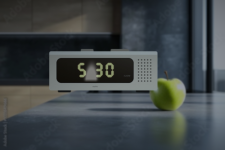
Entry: 5h30
